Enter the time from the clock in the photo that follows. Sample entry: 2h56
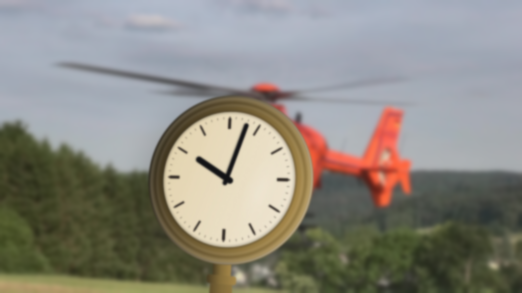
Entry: 10h03
